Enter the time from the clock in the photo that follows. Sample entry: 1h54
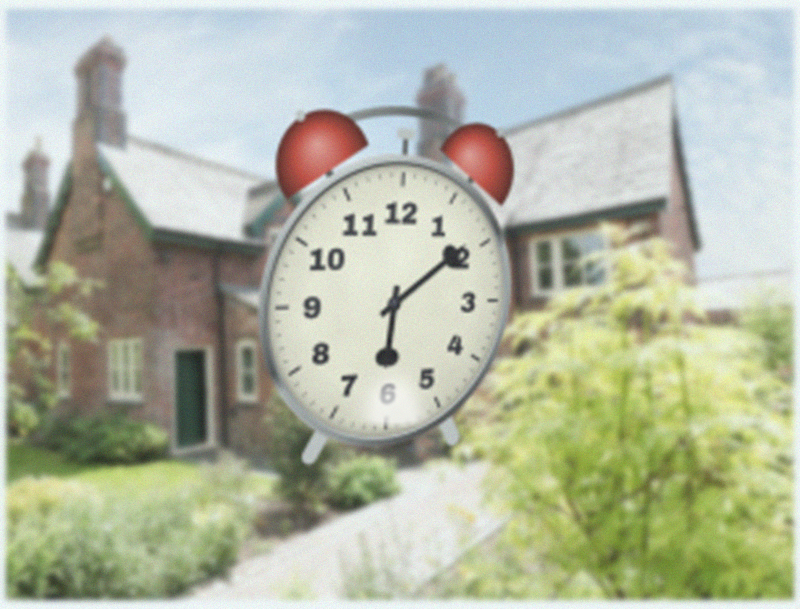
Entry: 6h09
